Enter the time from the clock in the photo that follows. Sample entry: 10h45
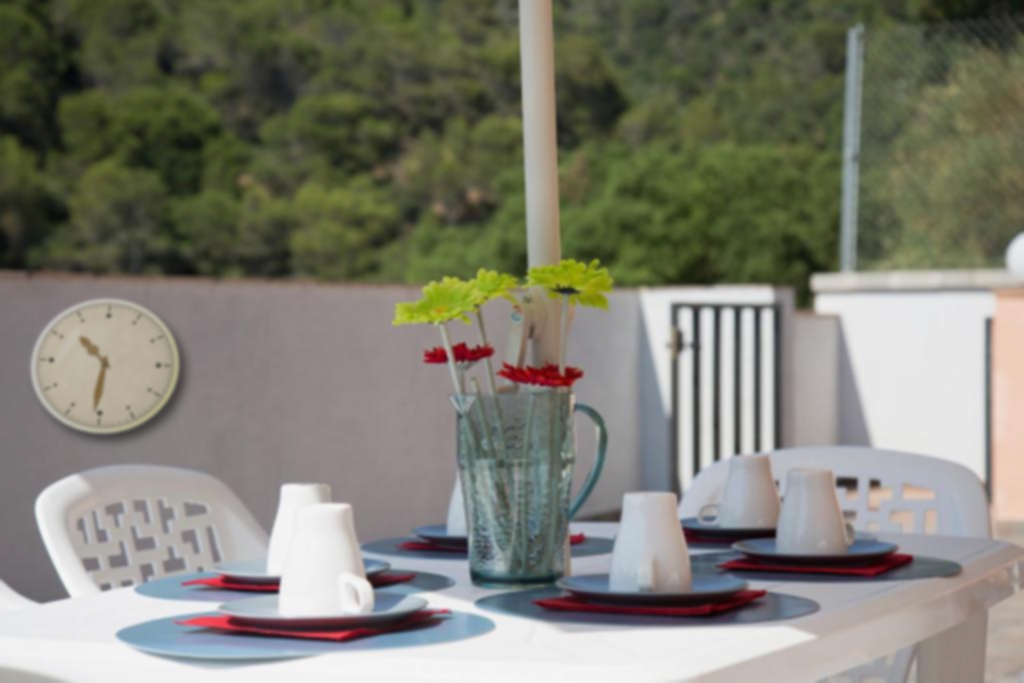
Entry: 10h31
